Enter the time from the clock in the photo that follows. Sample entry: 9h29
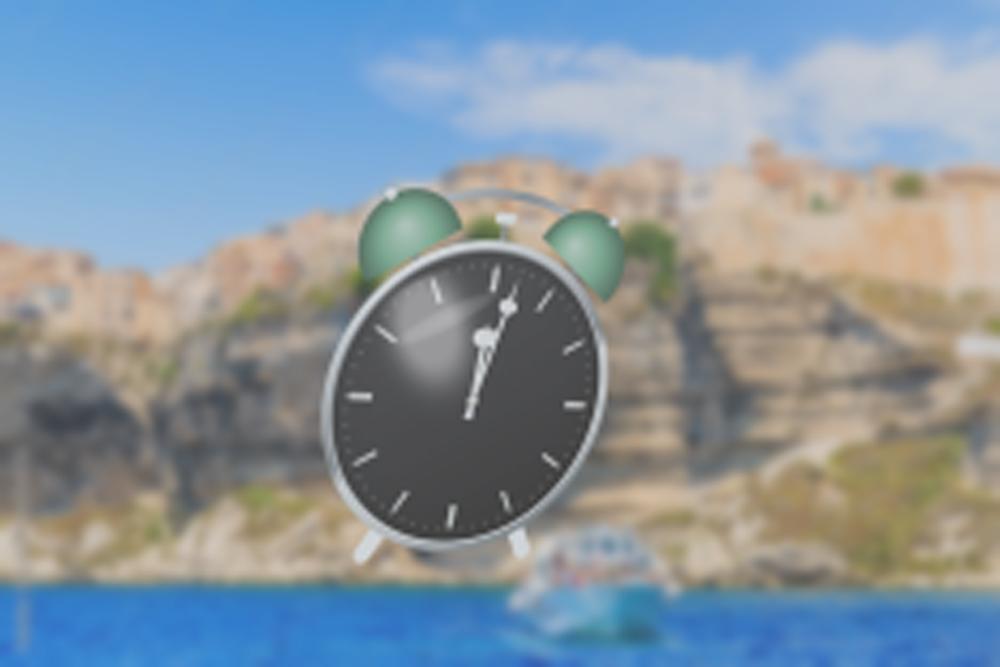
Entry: 12h02
